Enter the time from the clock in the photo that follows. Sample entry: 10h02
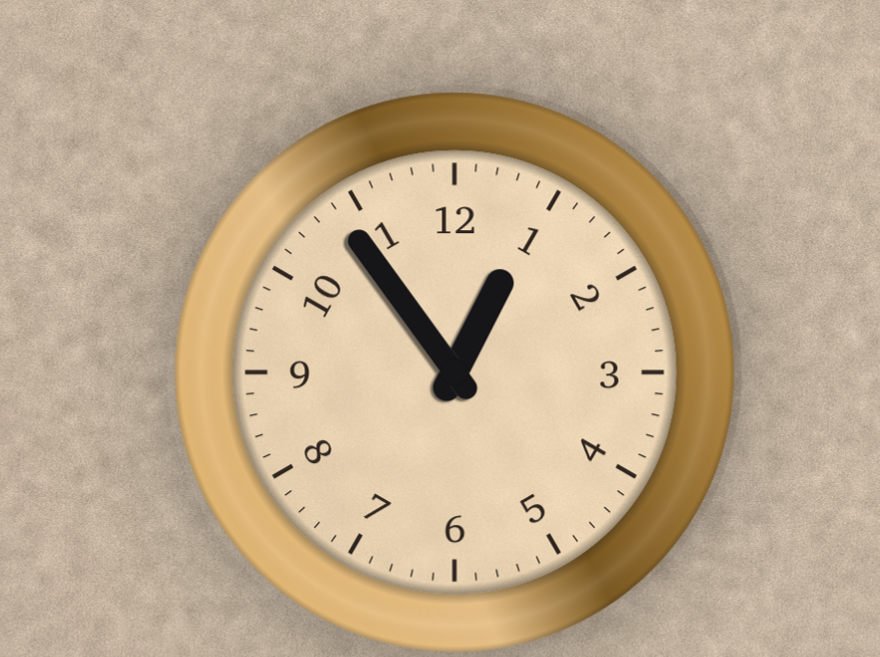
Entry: 12h54
